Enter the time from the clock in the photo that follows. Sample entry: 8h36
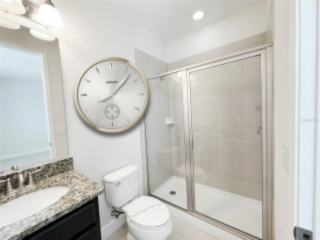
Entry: 8h07
